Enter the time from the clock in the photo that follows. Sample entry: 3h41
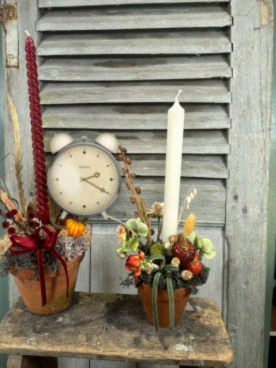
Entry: 2h20
